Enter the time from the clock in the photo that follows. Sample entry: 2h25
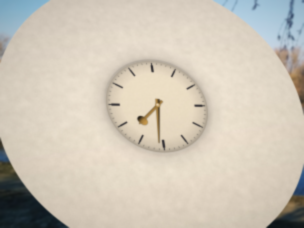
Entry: 7h31
